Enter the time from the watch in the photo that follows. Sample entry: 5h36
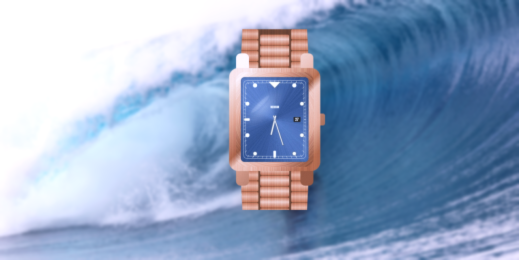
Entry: 6h27
